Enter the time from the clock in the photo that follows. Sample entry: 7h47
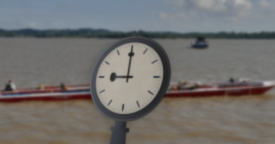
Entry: 9h00
